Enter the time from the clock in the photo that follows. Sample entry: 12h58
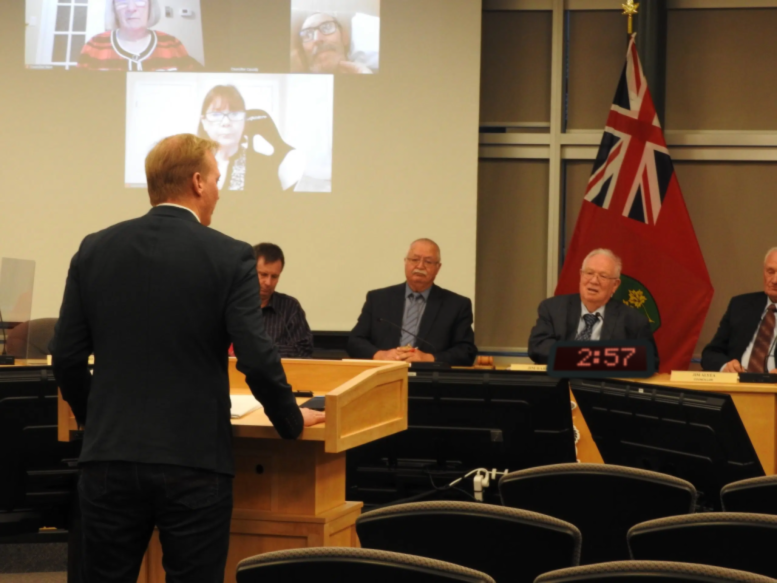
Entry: 2h57
